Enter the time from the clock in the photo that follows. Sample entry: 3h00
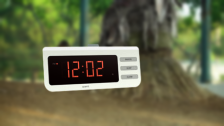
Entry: 12h02
